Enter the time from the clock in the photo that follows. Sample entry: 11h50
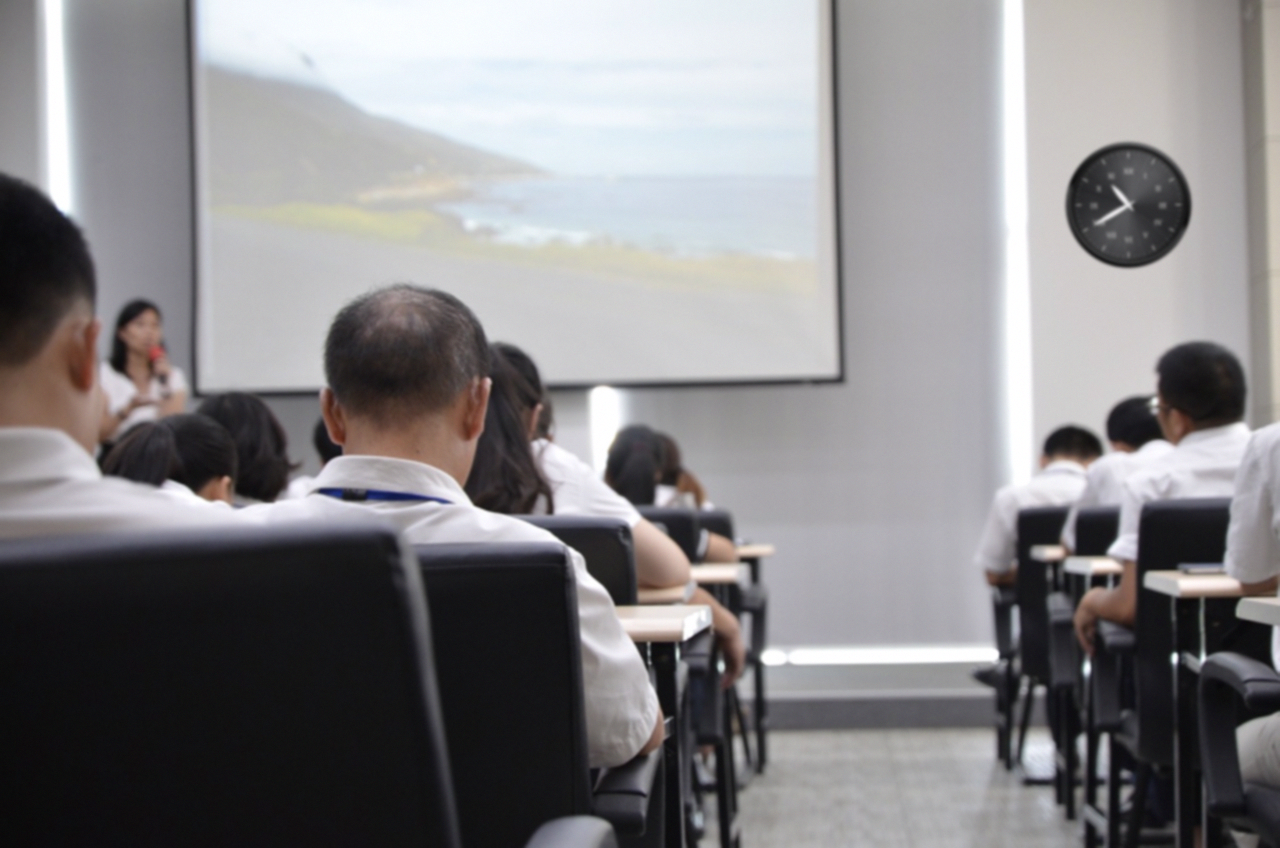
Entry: 10h40
